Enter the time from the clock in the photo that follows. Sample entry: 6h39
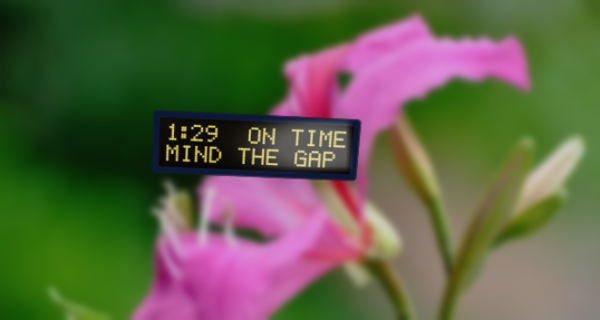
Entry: 1h29
